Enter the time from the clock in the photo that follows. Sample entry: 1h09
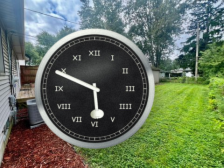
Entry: 5h49
